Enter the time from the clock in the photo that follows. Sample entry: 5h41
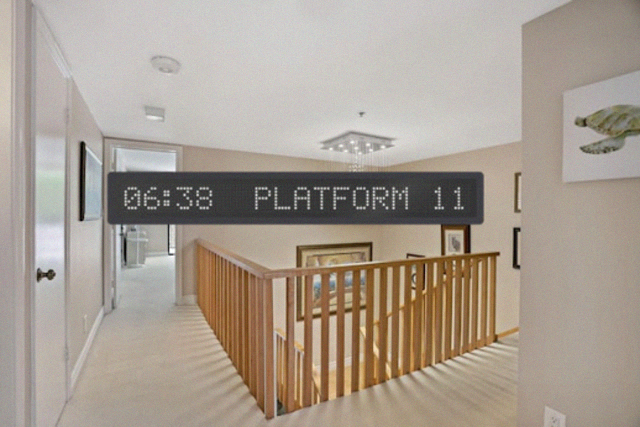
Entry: 6h38
